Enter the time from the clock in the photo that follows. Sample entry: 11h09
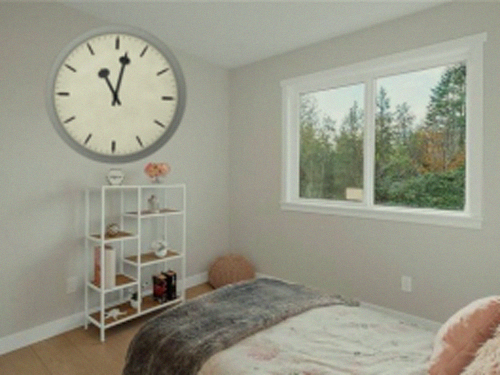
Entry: 11h02
